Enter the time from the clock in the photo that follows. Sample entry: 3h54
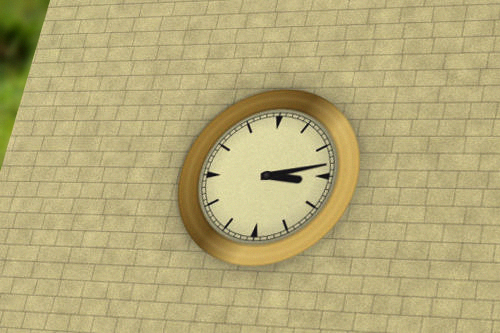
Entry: 3h13
